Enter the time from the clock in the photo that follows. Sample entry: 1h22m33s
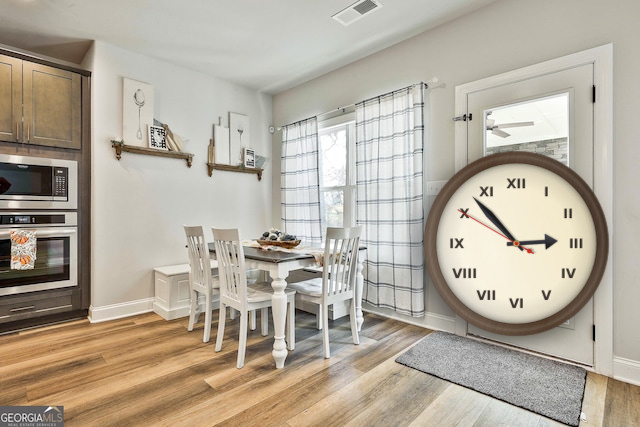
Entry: 2h52m50s
